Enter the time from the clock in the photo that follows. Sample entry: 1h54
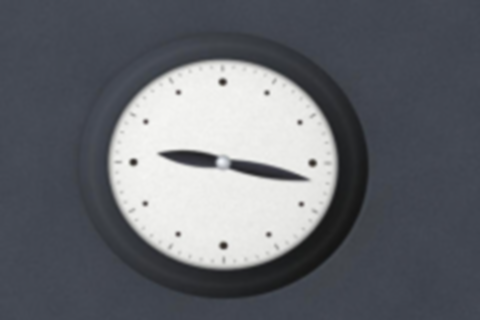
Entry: 9h17
